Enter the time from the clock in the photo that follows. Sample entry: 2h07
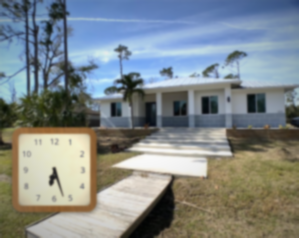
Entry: 6h27
